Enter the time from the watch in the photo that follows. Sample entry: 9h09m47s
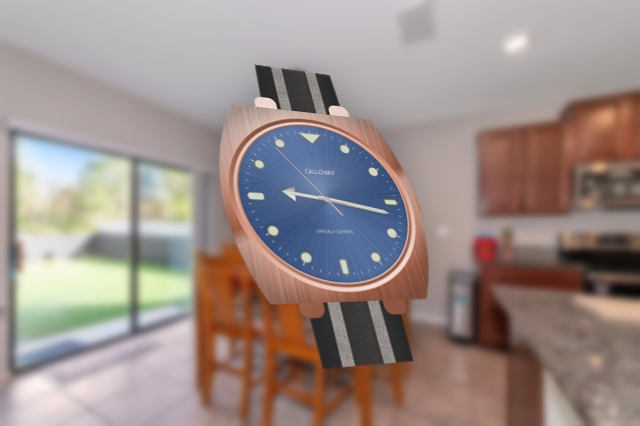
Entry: 9h16m54s
